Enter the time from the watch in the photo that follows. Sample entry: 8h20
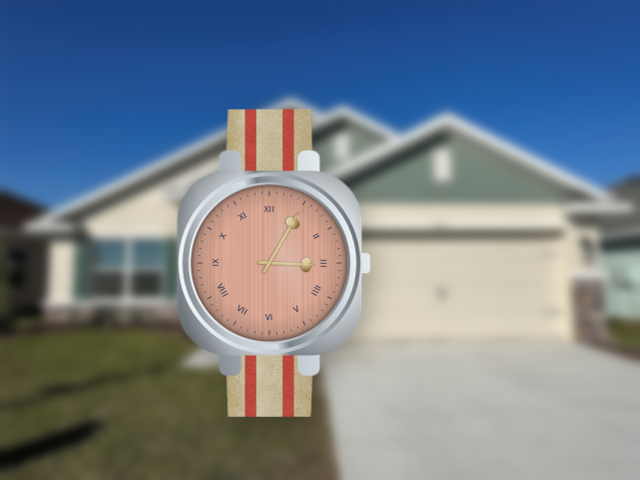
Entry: 3h05
